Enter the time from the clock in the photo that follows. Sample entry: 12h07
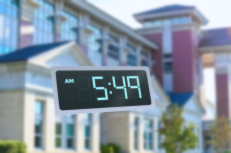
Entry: 5h49
